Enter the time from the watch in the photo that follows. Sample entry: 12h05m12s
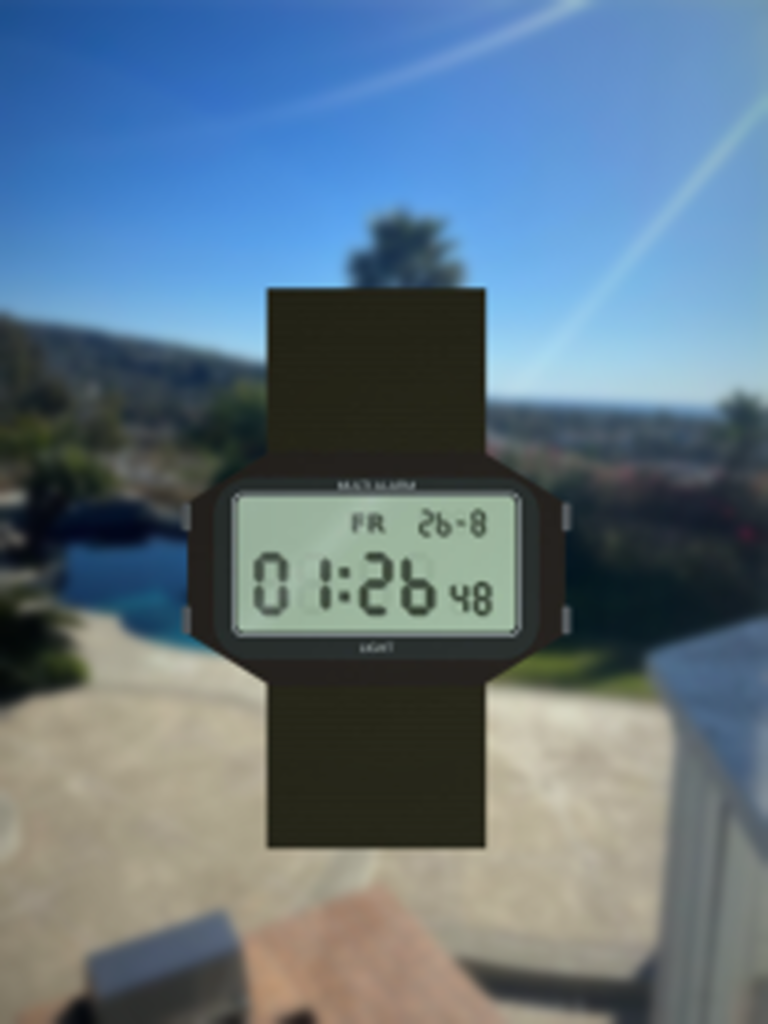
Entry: 1h26m48s
